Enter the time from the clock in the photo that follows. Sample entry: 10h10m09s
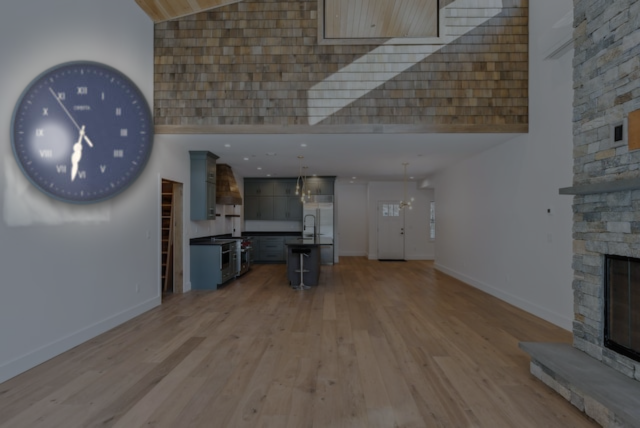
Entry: 6h31m54s
